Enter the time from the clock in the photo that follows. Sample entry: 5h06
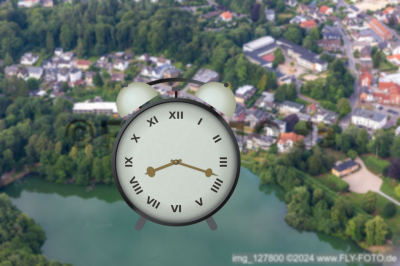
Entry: 8h18
